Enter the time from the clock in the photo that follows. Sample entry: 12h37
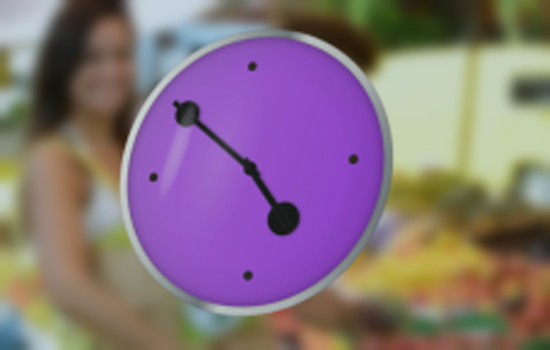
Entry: 4h52
